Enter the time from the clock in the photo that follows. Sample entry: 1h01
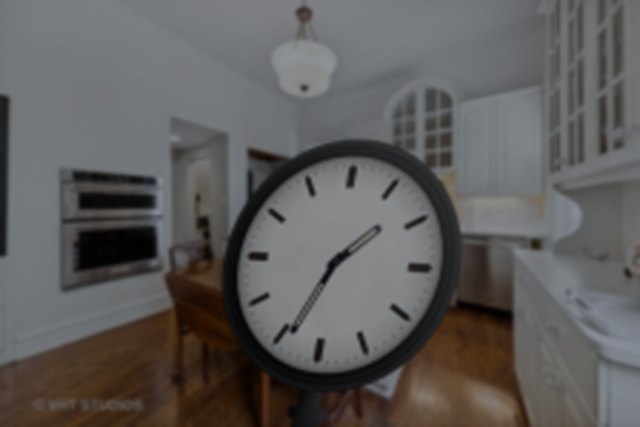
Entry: 1h34
